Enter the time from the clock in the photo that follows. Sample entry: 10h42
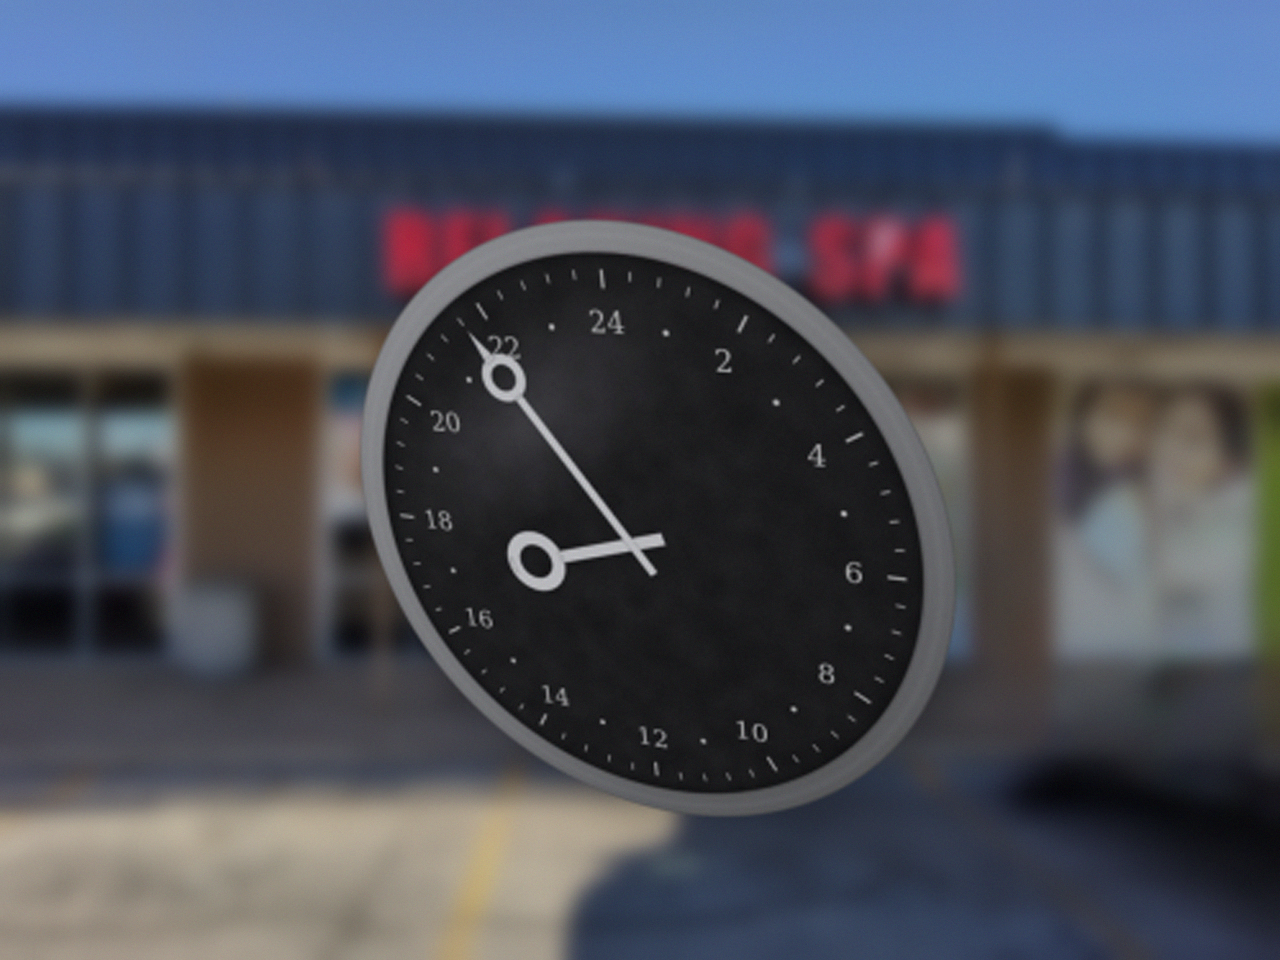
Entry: 16h54
